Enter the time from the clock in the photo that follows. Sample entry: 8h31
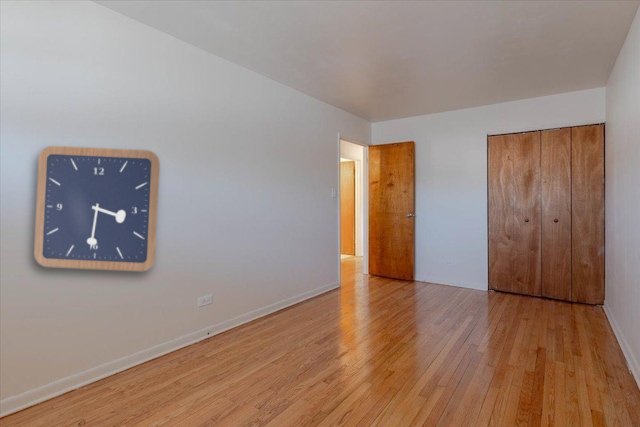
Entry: 3h31
